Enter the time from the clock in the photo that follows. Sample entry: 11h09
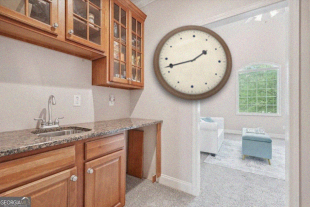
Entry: 1h42
